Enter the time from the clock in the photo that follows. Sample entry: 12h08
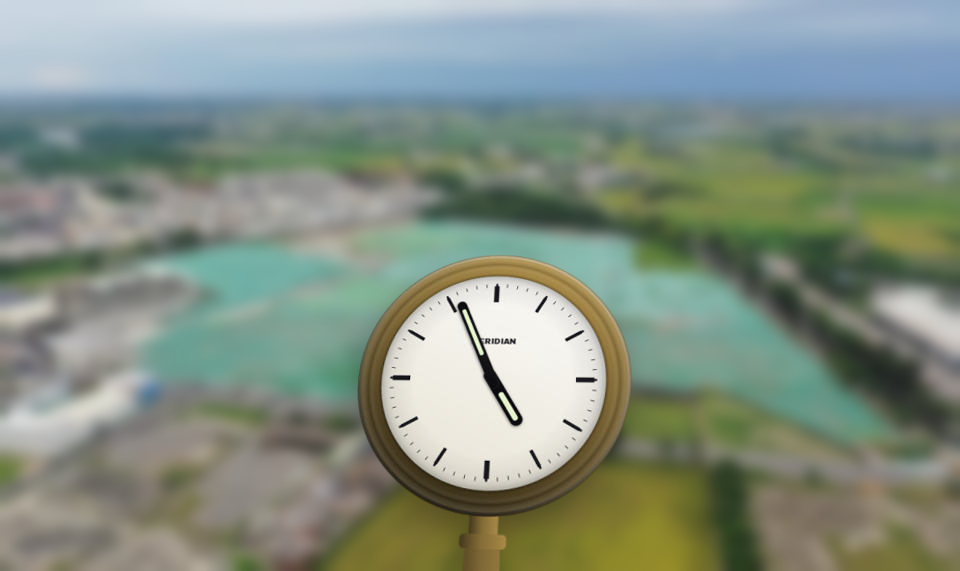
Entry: 4h56
